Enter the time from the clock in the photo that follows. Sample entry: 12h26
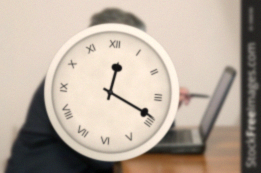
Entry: 12h19
